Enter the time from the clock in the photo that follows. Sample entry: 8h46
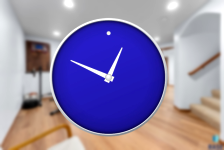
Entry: 12h49
